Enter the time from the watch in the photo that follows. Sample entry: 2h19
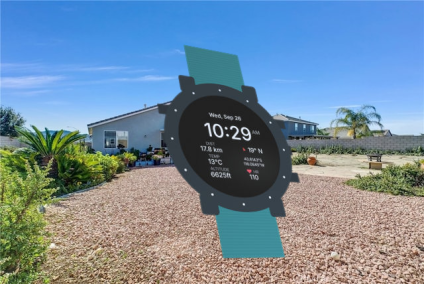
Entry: 10h29
